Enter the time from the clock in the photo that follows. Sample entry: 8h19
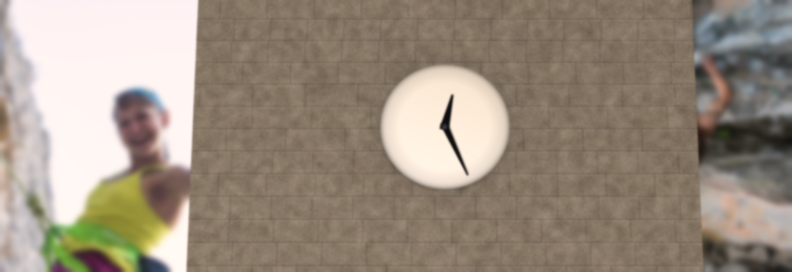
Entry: 12h26
